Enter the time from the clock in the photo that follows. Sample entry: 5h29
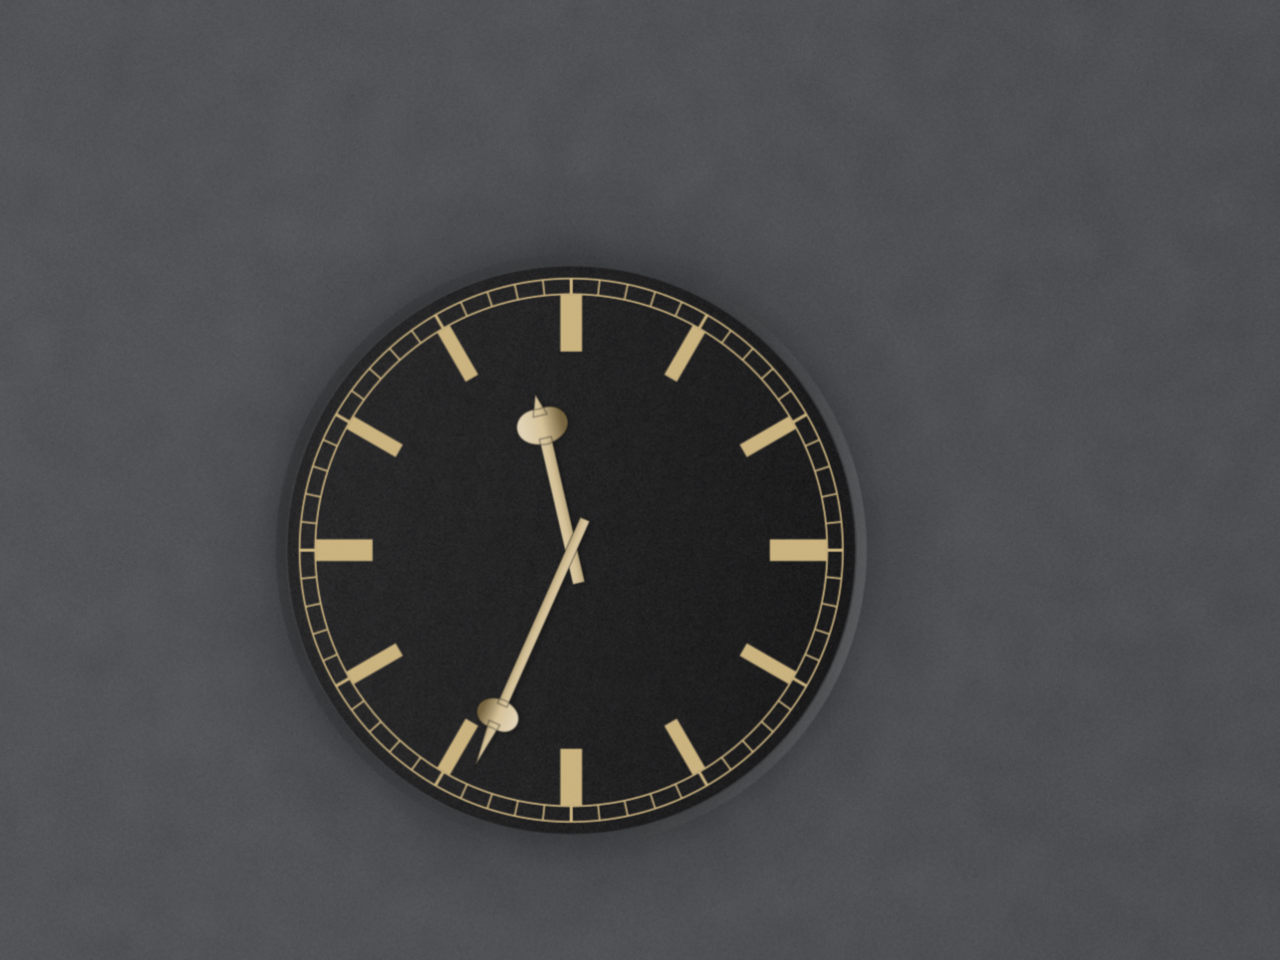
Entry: 11h34
